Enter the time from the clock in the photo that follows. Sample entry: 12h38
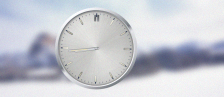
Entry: 8h44
